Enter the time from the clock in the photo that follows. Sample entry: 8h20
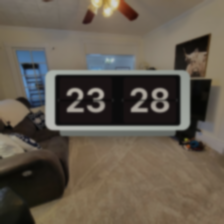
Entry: 23h28
